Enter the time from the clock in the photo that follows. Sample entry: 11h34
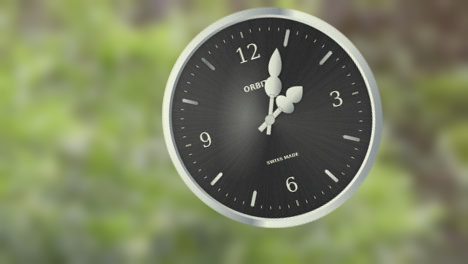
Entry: 2h04
